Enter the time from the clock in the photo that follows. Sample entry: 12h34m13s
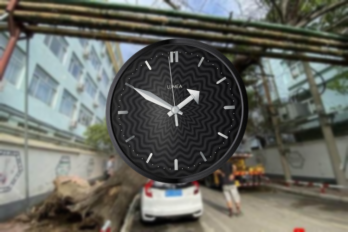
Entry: 1h49m59s
